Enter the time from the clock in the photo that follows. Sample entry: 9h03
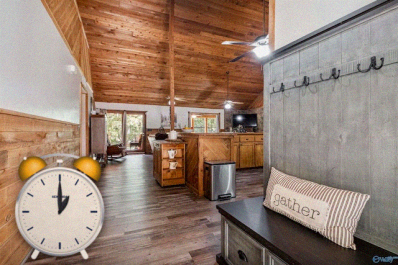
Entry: 1h00
